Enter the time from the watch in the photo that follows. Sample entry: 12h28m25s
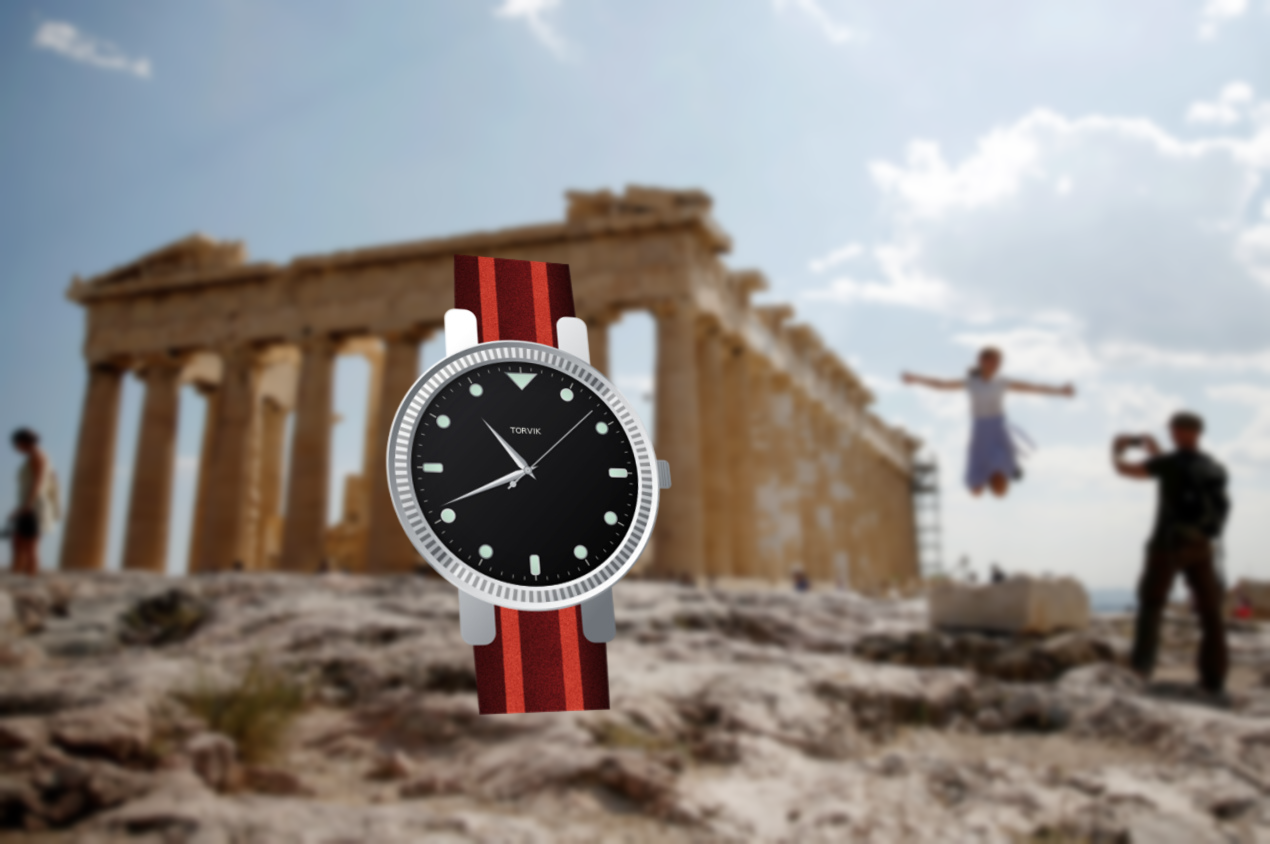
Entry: 10h41m08s
